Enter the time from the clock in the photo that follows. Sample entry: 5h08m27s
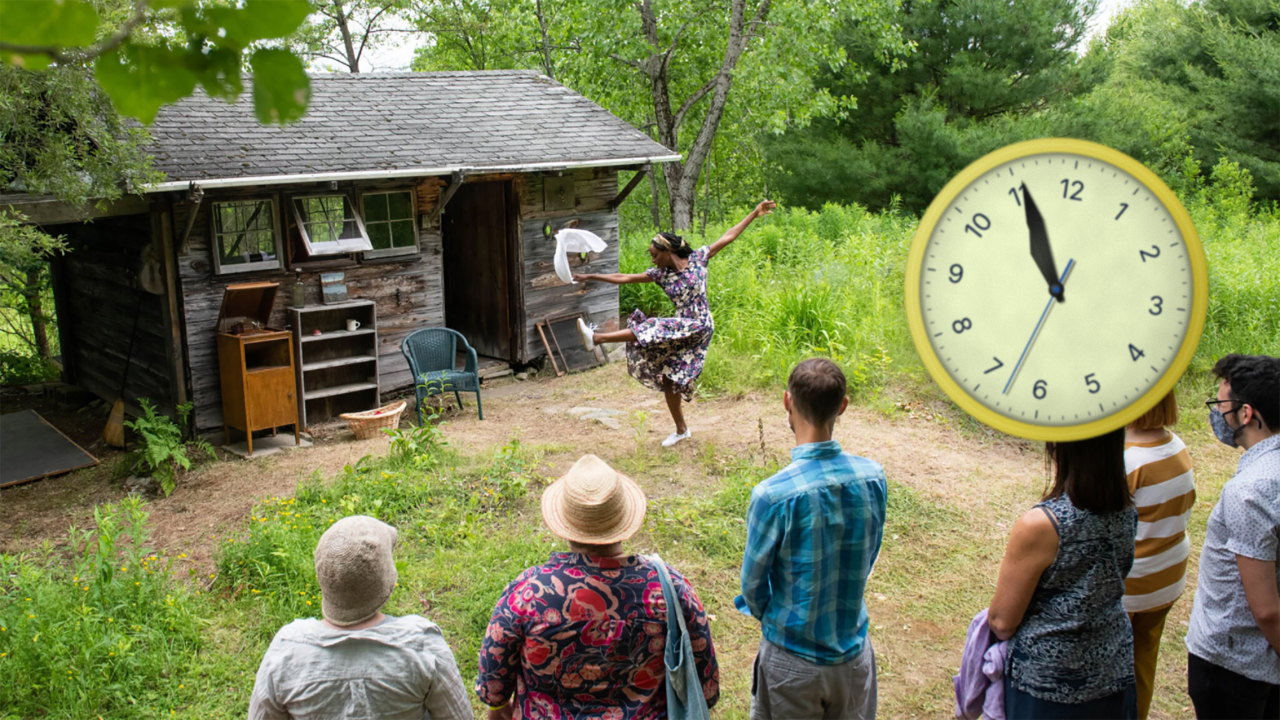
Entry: 10h55m33s
